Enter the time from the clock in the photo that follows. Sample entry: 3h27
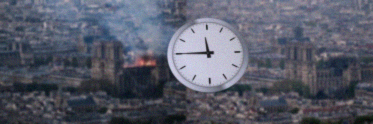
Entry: 11h45
